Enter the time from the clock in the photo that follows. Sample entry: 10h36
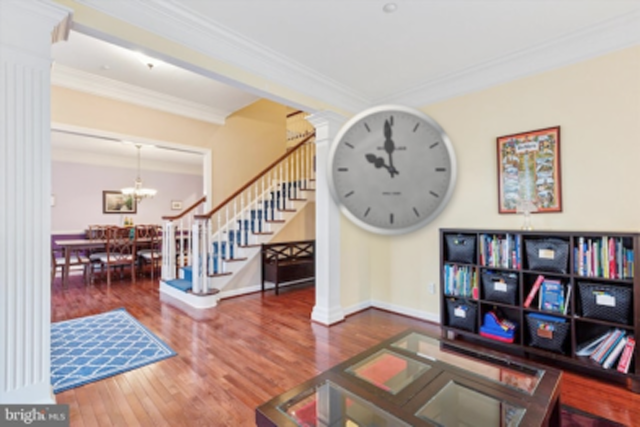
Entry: 9h59
